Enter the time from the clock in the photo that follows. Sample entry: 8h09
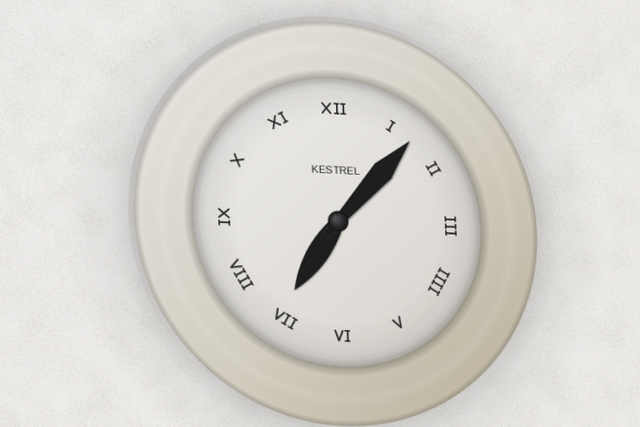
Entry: 7h07
